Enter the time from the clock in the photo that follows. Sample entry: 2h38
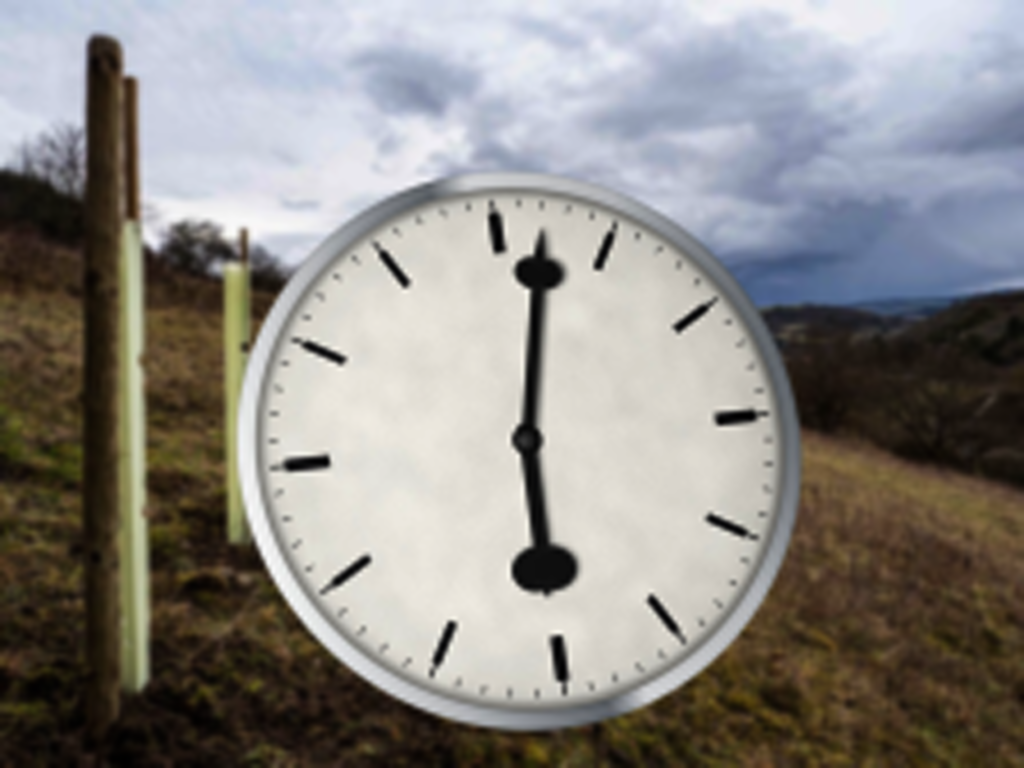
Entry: 6h02
